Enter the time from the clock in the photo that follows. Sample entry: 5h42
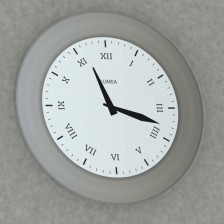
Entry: 11h18
